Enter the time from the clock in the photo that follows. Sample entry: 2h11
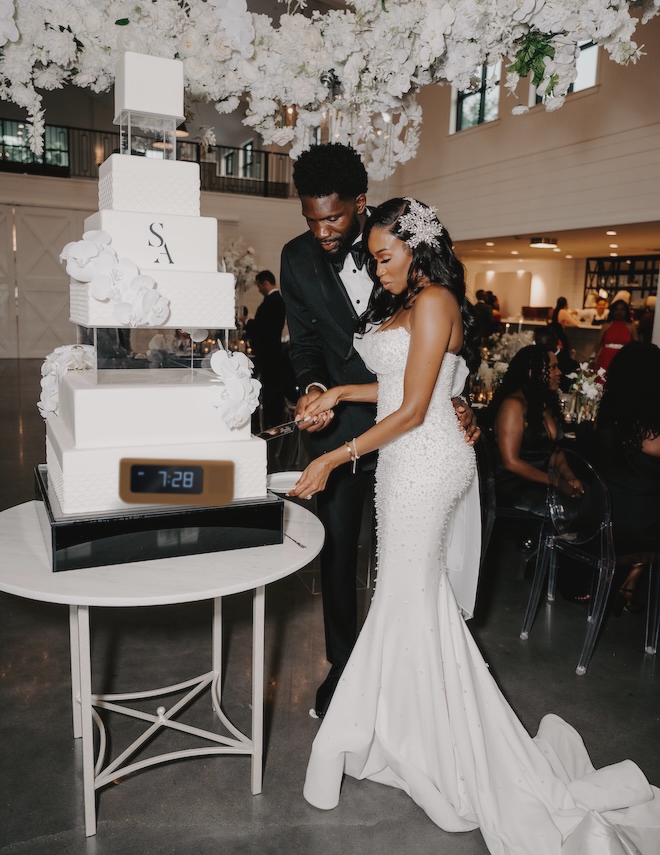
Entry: 7h28
